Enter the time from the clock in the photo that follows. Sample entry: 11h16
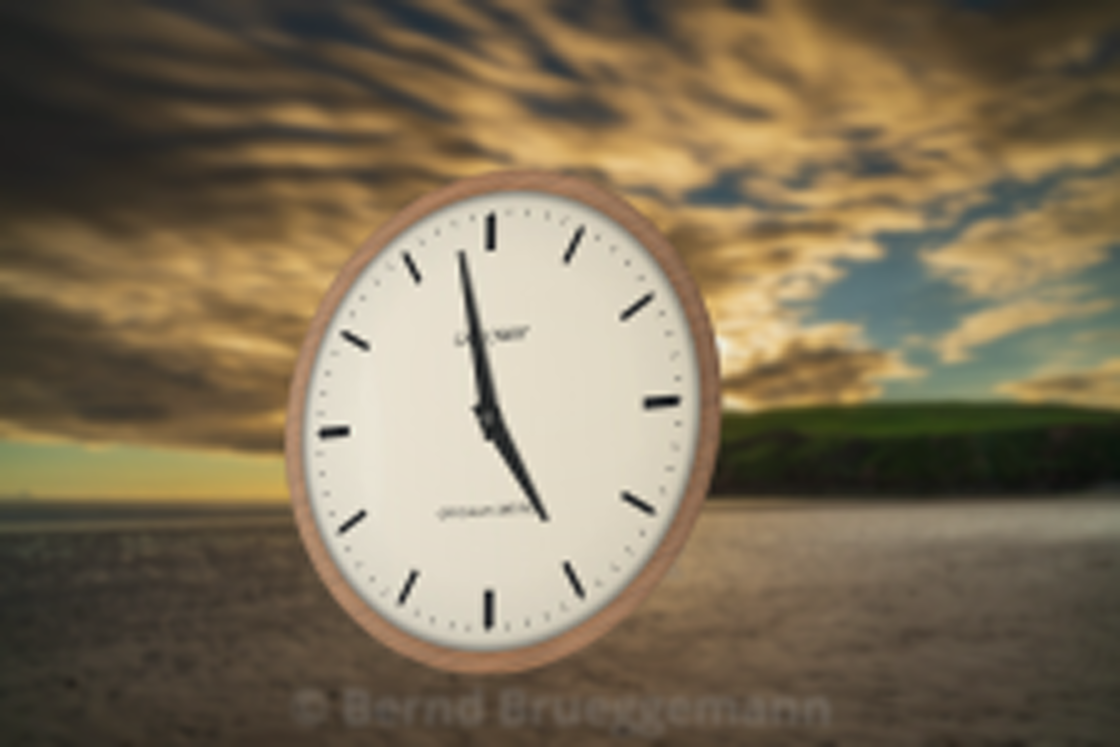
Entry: 4h58
